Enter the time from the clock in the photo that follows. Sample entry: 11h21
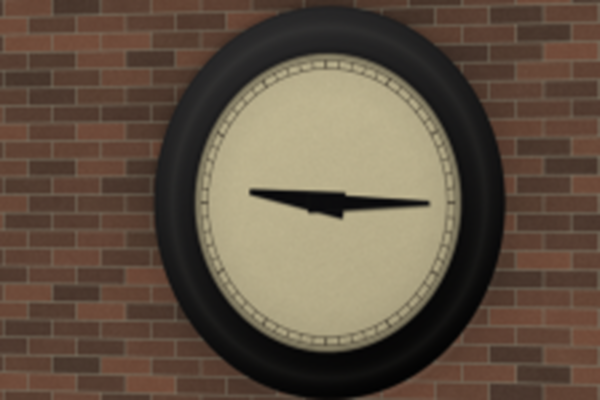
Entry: 9h15
